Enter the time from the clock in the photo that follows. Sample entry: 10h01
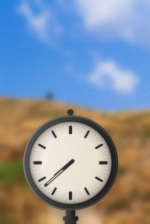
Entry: 7h38
